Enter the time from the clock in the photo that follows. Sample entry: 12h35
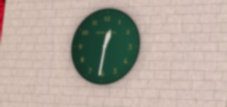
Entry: 12h31
